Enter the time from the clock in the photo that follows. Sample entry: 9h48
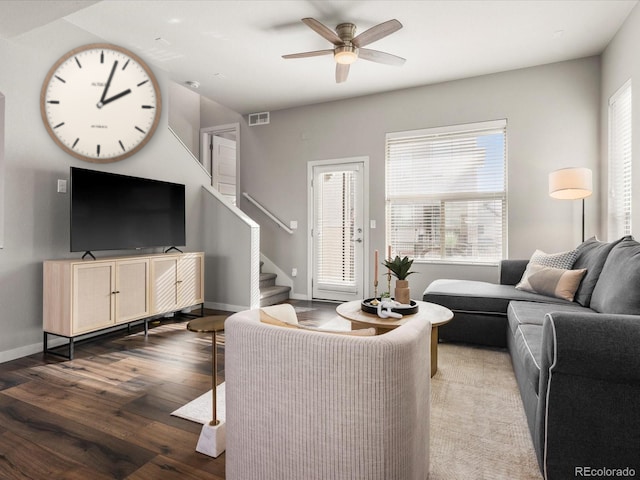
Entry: 2h03
